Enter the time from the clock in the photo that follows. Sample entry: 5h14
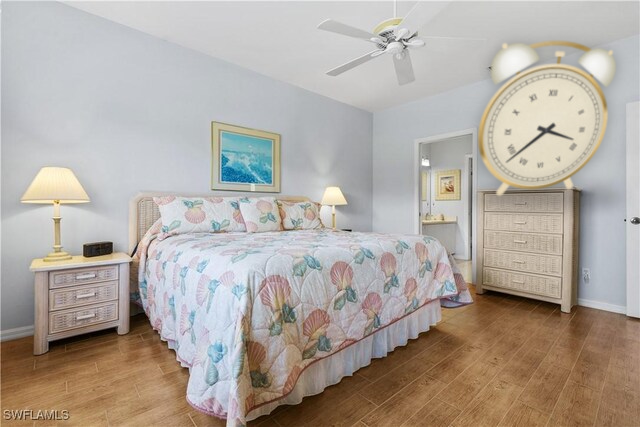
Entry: 3h38
